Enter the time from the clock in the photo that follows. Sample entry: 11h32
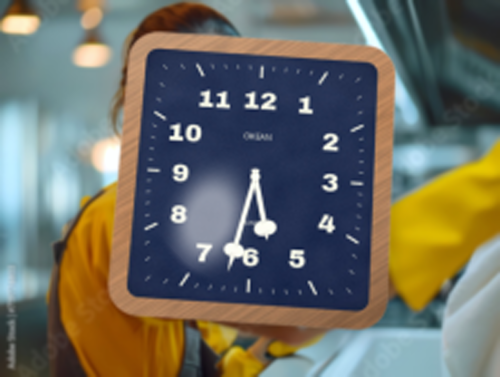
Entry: 5h32
